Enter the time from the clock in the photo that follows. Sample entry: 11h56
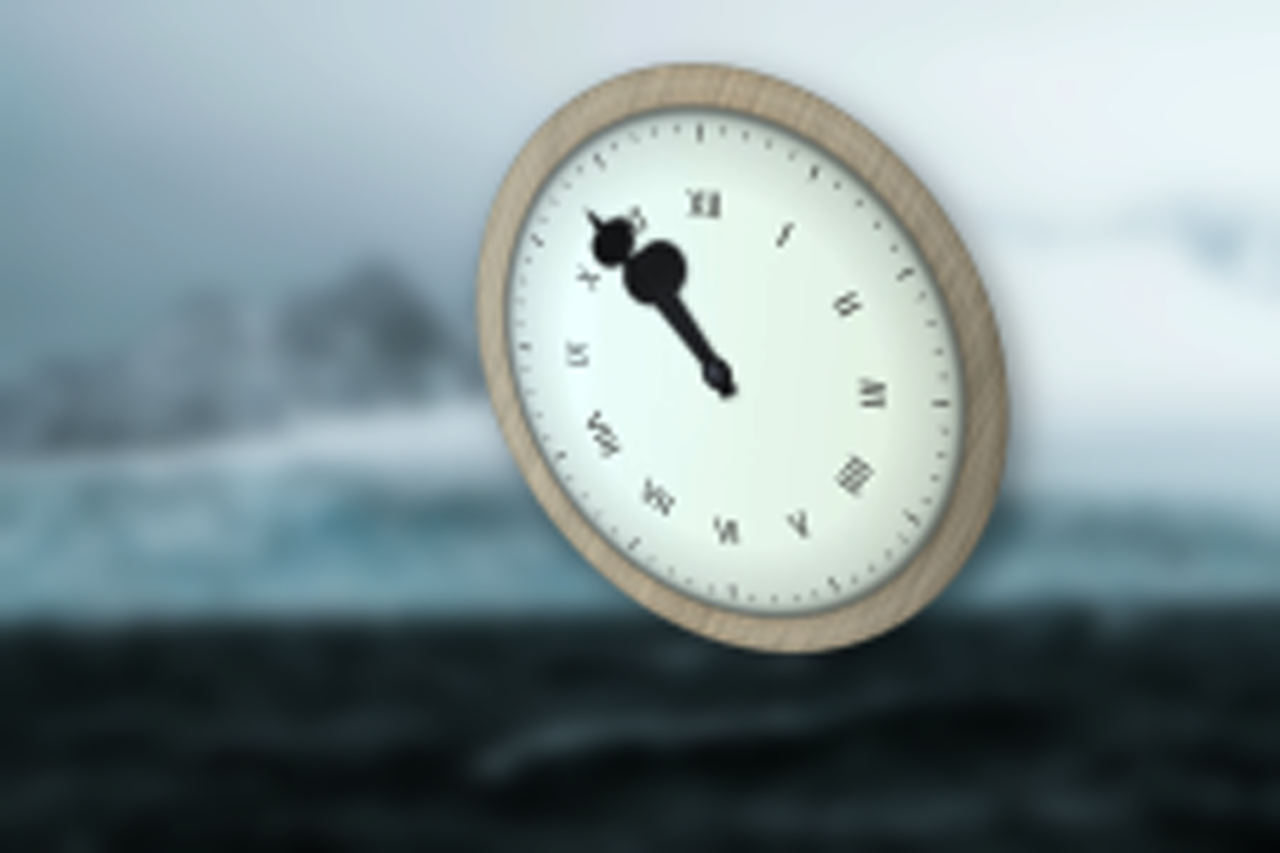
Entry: 10h53
